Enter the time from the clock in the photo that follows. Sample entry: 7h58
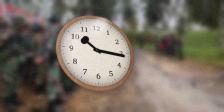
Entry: 10h16
